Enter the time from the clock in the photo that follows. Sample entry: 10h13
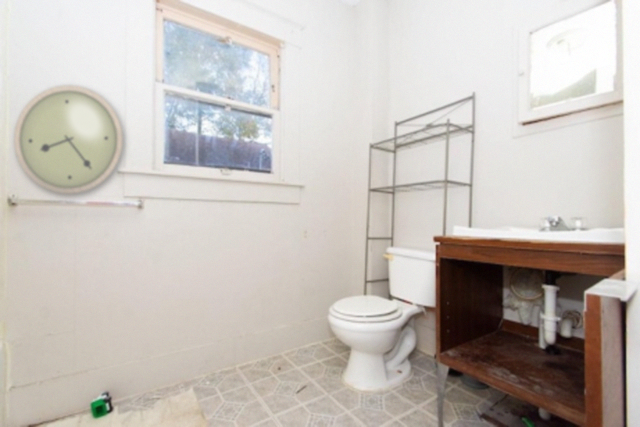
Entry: 8h24
